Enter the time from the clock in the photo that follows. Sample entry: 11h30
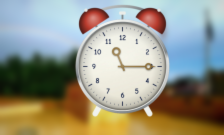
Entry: 11h15
